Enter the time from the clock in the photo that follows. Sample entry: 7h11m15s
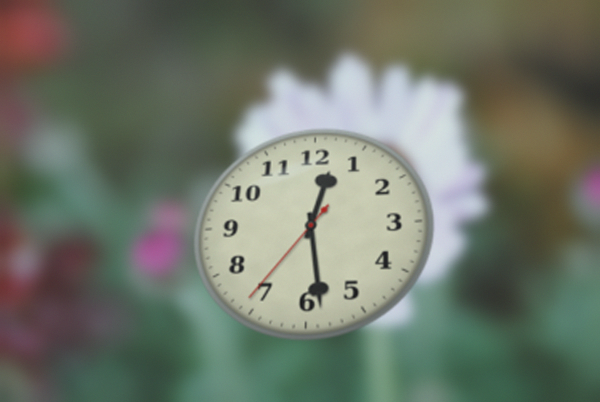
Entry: 12h28m36s
